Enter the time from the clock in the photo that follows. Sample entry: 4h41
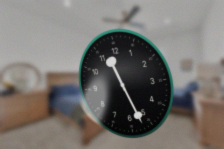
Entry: 11h27
